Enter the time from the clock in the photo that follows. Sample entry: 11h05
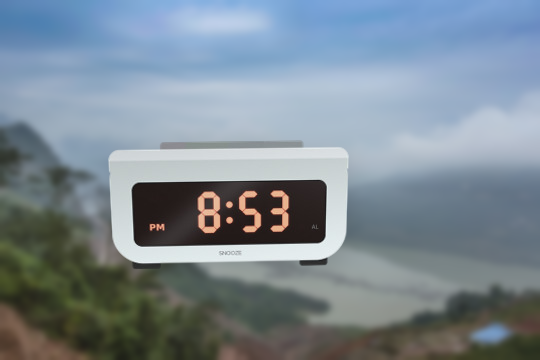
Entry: 8h53
